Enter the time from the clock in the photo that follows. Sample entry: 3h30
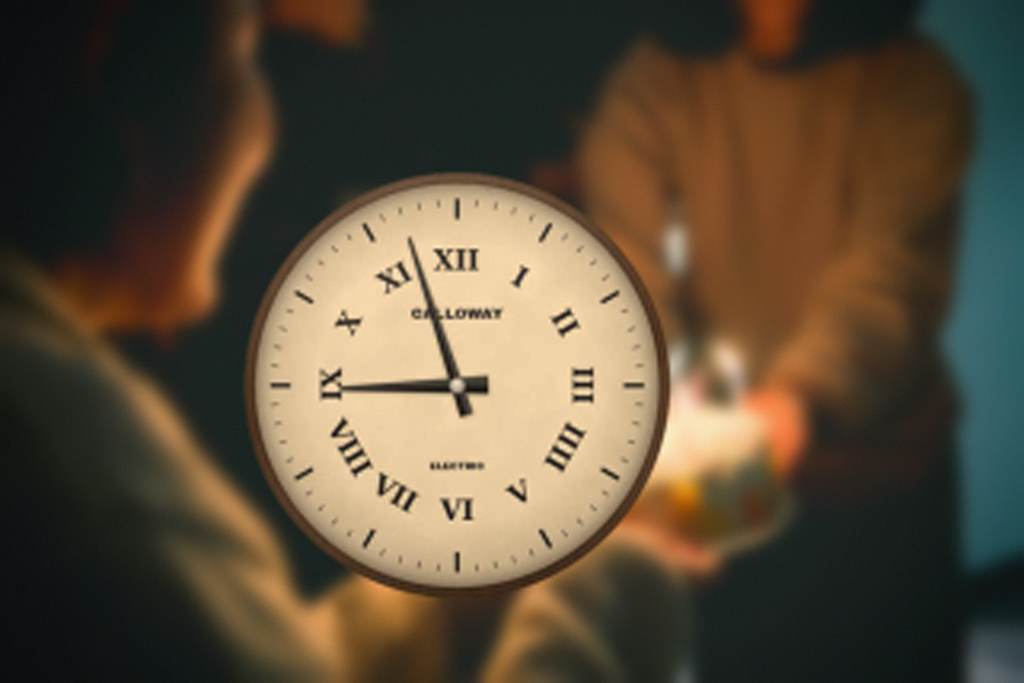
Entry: 8h57
